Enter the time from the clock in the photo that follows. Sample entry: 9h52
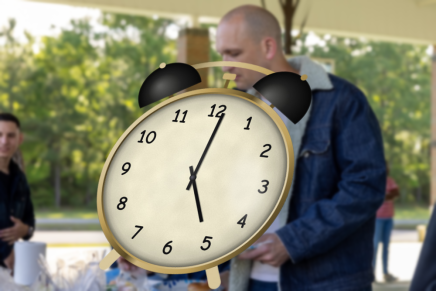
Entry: 5h01
